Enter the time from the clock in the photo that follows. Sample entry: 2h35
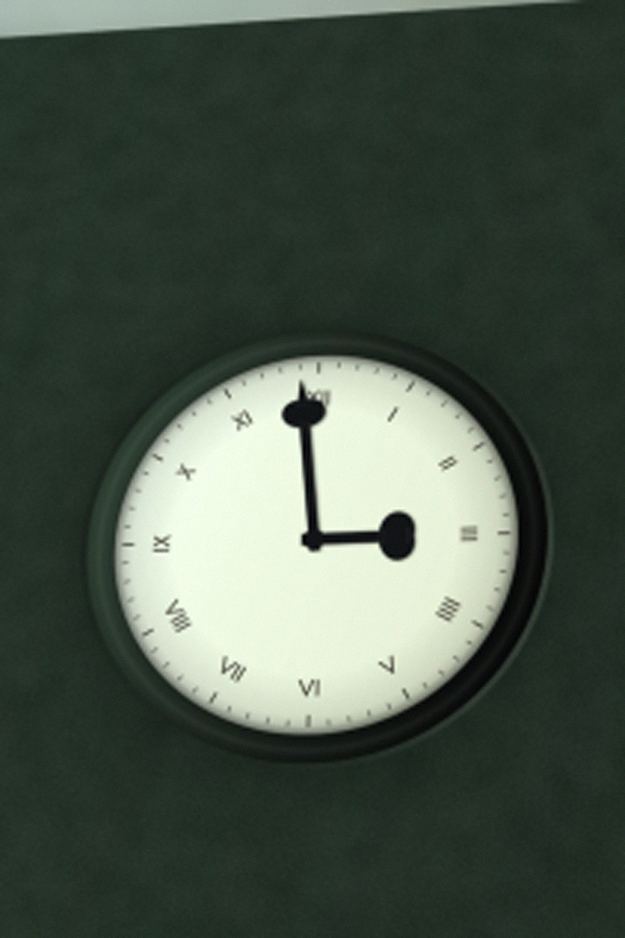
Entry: 2h59
